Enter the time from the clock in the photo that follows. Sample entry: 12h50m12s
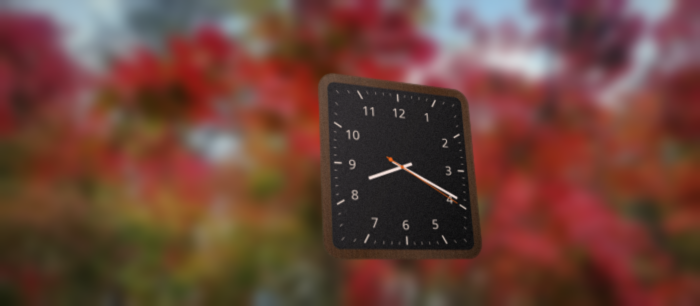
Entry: 8h19m20s
